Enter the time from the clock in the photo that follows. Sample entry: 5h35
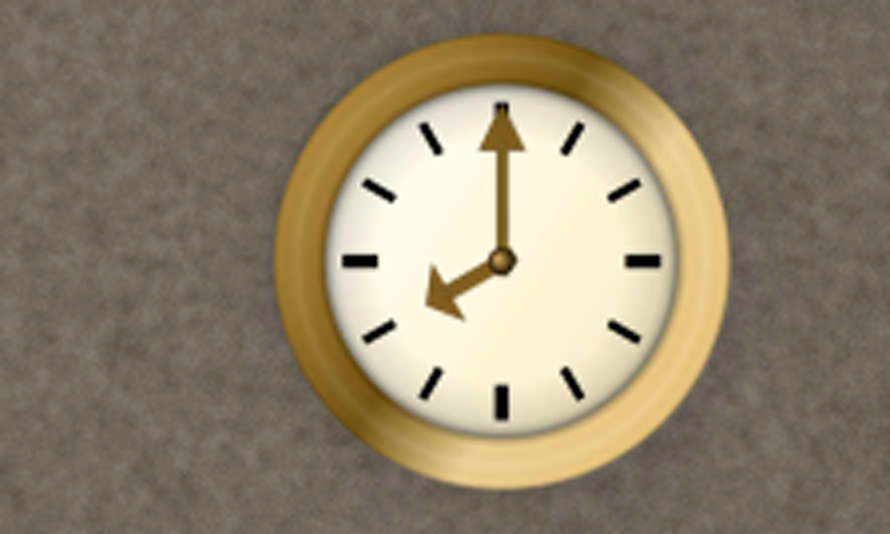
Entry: 8h00
